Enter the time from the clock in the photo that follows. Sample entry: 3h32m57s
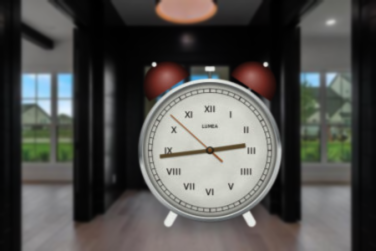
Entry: 2h43m52s
